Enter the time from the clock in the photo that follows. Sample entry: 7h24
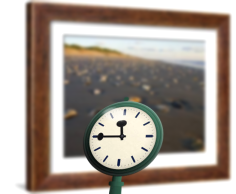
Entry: 11h45
